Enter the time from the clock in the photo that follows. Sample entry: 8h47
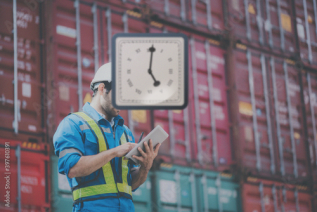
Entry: 5h01
